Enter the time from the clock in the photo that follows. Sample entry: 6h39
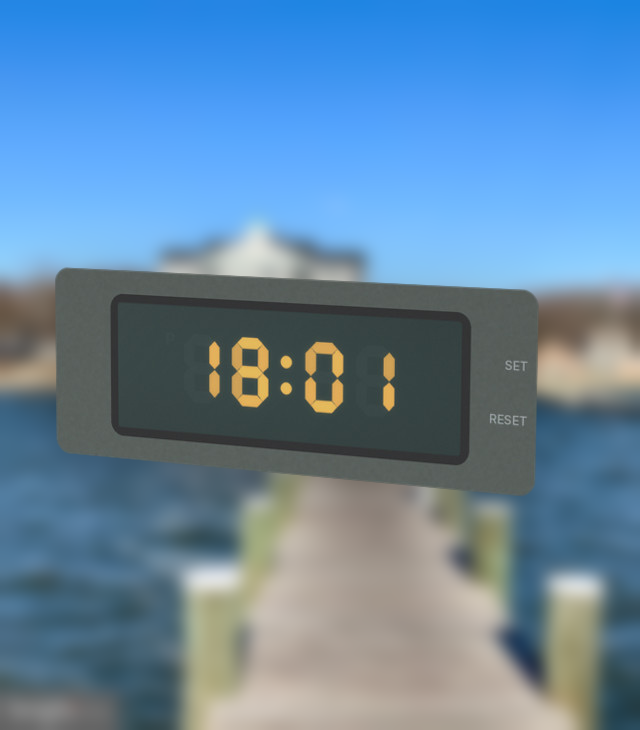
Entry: 18h01
